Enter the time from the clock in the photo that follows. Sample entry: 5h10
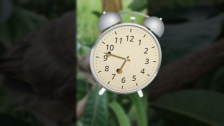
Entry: 6h47
